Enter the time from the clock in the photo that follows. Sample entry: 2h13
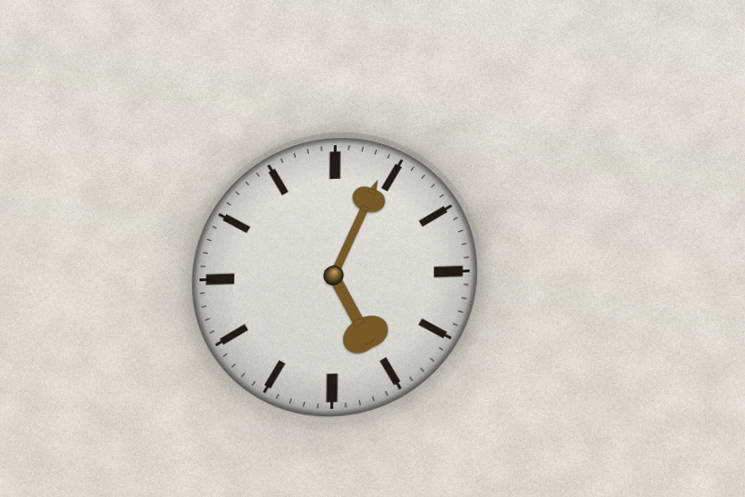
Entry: 5h04
